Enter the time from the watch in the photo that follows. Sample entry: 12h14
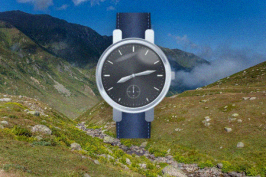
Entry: 8h13
